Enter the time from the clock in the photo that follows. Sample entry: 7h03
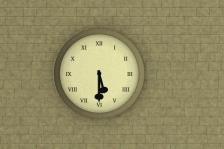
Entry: 5h30
